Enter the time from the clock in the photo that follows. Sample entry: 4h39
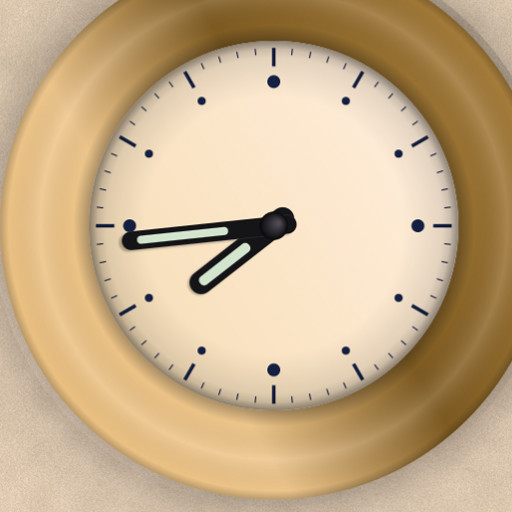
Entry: 7h44
